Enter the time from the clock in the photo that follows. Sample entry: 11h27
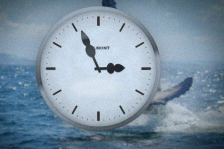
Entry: 2h56
